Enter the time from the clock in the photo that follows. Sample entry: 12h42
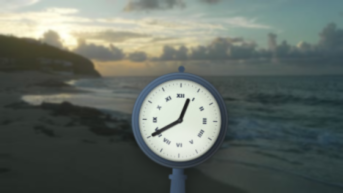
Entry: 12h40
